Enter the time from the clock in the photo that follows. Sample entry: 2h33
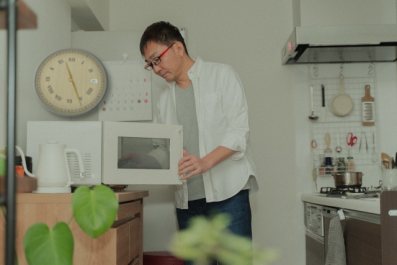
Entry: 11h26
